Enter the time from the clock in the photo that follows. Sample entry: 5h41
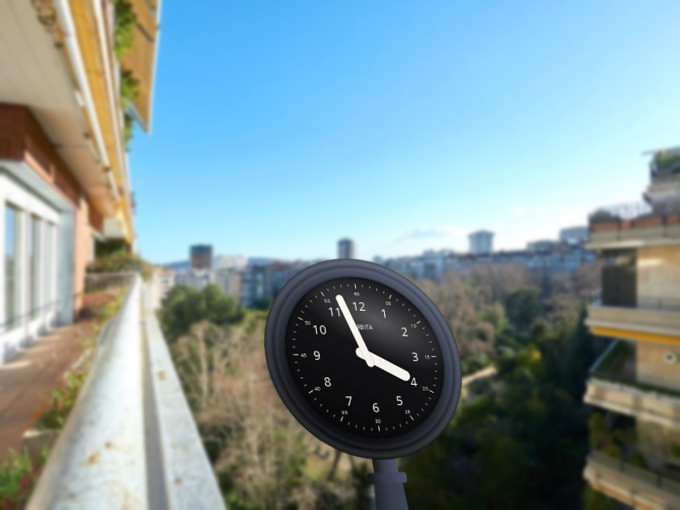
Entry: 3h57
